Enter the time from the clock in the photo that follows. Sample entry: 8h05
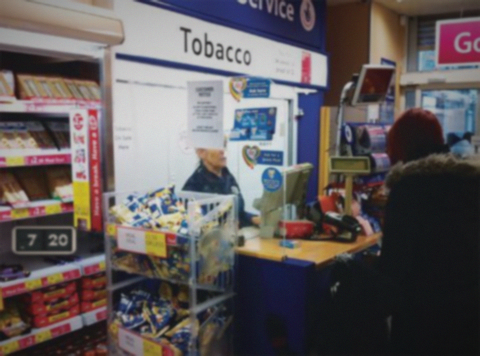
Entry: 7h20
